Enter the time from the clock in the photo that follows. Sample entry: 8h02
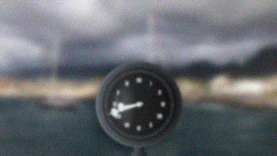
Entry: 8h42
